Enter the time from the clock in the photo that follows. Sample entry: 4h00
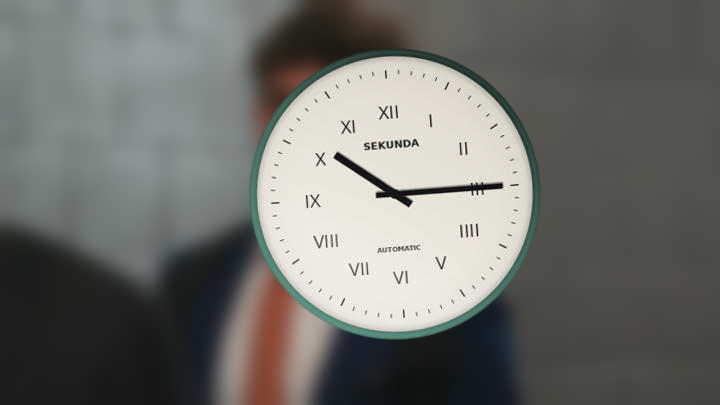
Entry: 10h15
